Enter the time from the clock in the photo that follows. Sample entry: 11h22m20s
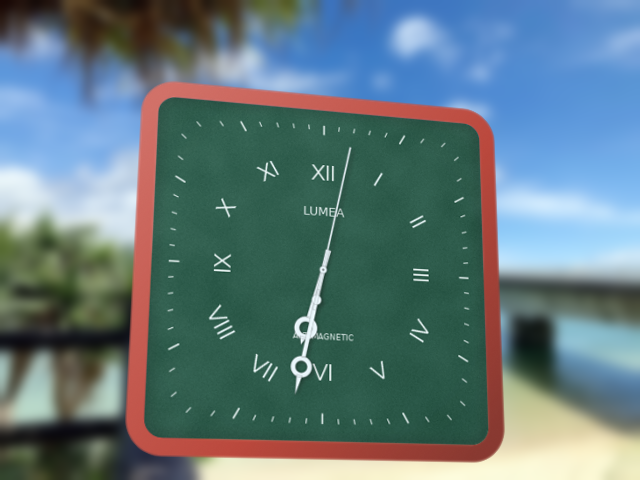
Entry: 6h32m02s
